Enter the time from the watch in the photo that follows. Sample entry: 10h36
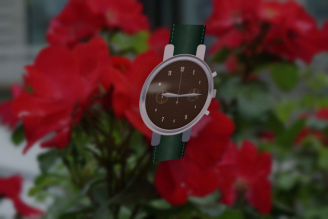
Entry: 9h15
